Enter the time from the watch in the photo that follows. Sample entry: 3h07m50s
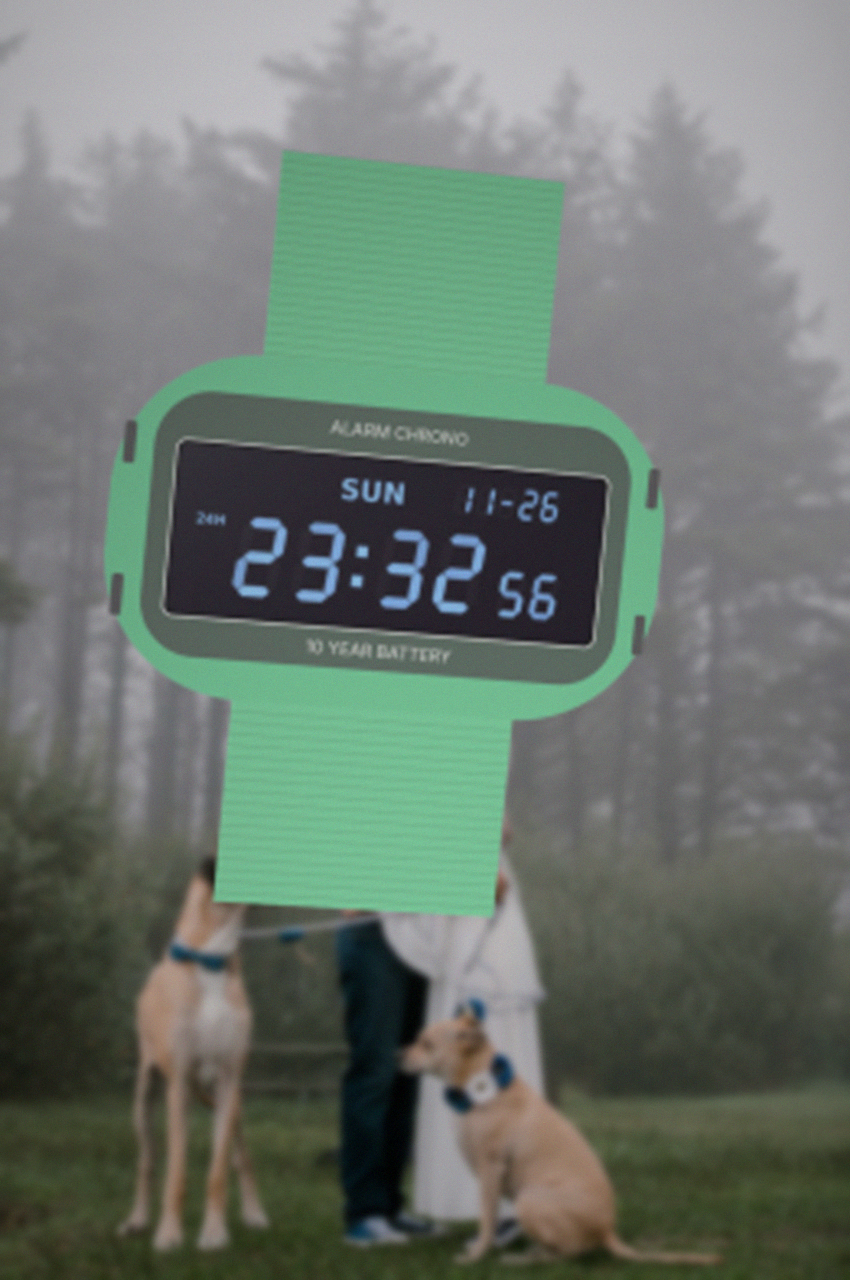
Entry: 23h32m56s
